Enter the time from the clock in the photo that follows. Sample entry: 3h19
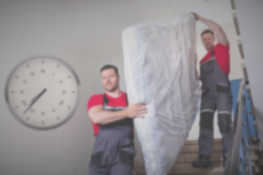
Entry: 7h37
